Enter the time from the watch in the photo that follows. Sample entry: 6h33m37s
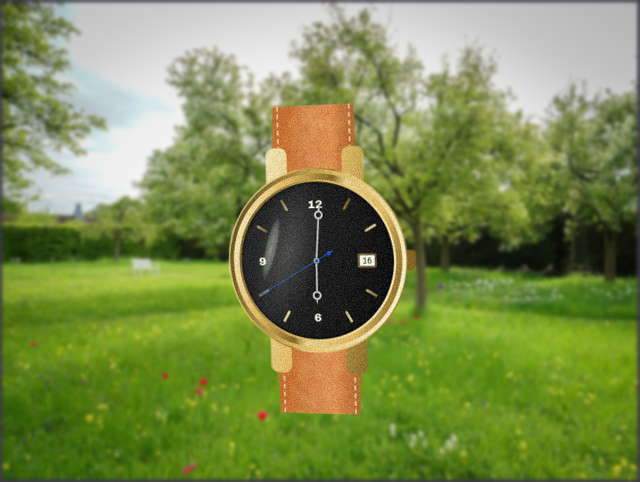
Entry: 6h00m40s
